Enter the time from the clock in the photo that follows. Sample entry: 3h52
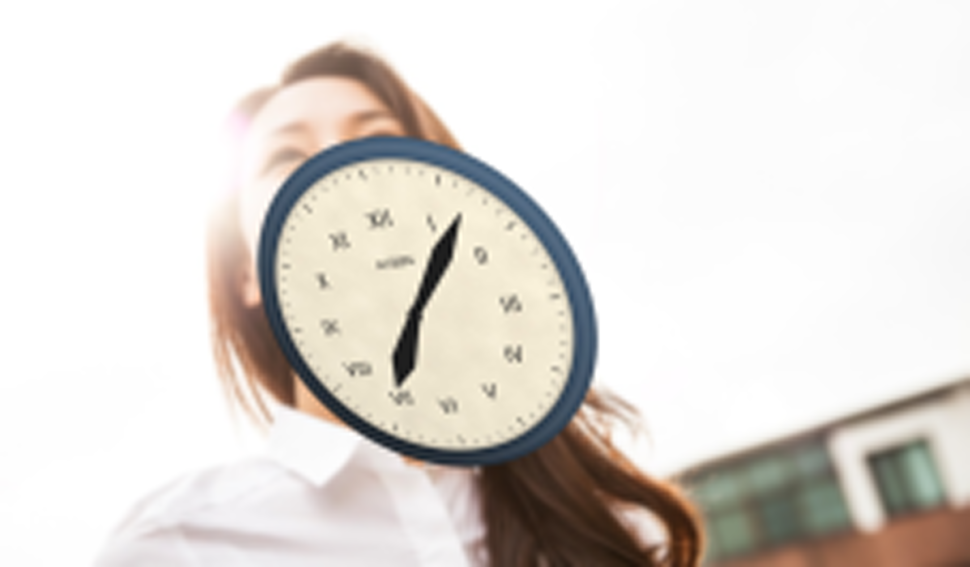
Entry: 7h07
